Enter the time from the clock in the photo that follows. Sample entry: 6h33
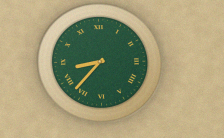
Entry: 8h37
